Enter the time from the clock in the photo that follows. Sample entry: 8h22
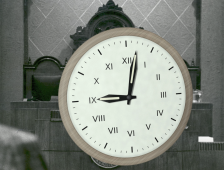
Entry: 9h02
